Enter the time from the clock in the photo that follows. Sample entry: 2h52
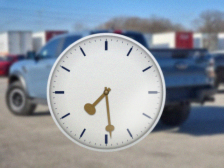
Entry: 7h29
